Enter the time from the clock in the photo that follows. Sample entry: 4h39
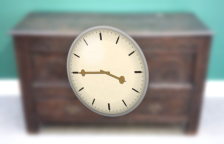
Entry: 3h45
